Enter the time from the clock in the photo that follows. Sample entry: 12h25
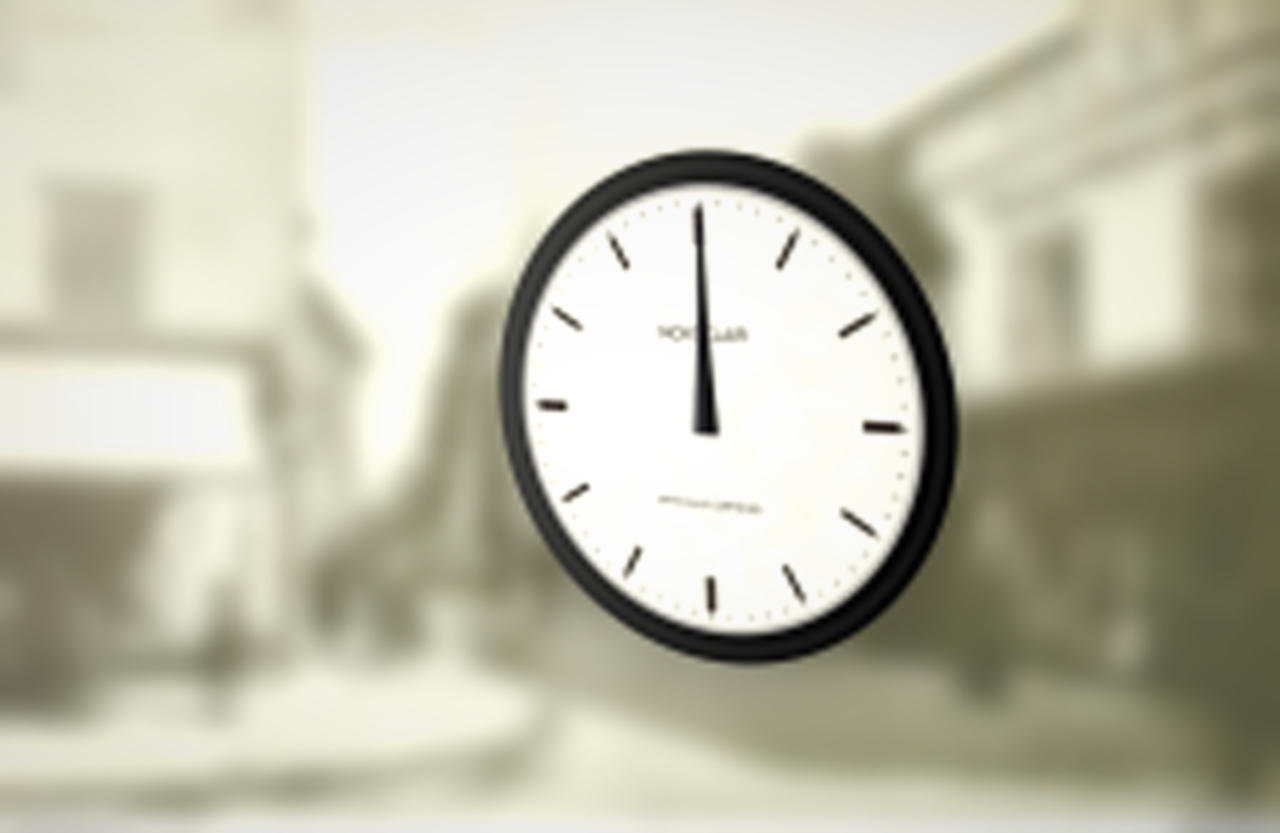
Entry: 12h00
